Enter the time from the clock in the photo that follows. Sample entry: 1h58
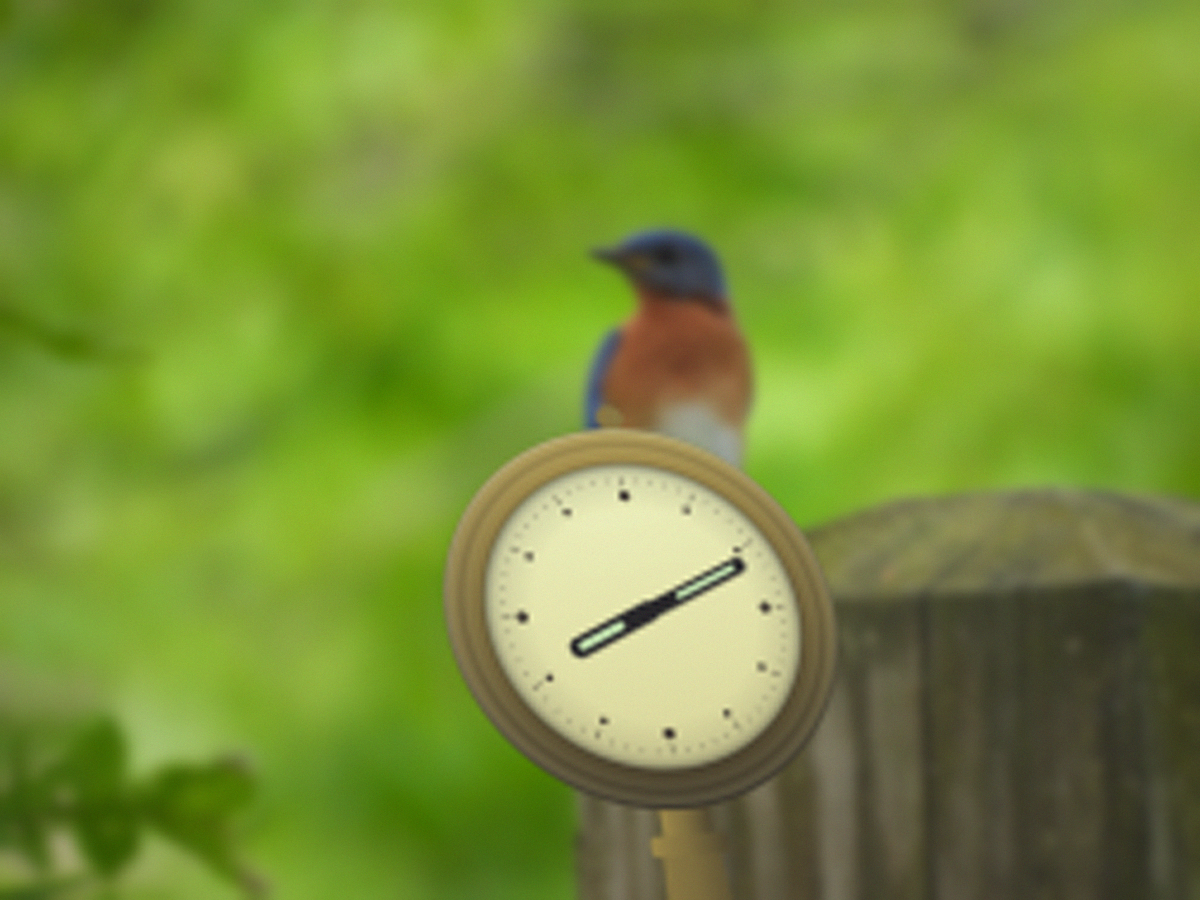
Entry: 8h11
